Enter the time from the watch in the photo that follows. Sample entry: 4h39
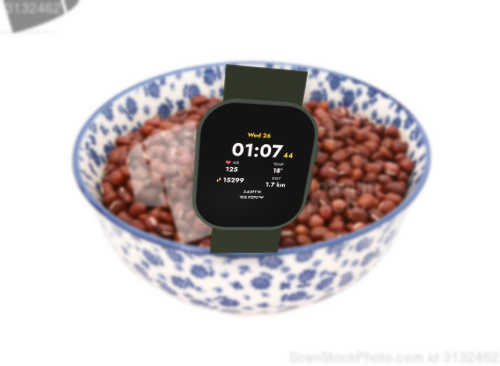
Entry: 1h07
